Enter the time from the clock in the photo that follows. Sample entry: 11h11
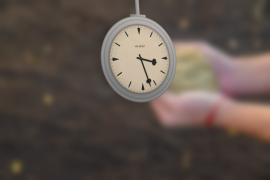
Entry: 3h27
